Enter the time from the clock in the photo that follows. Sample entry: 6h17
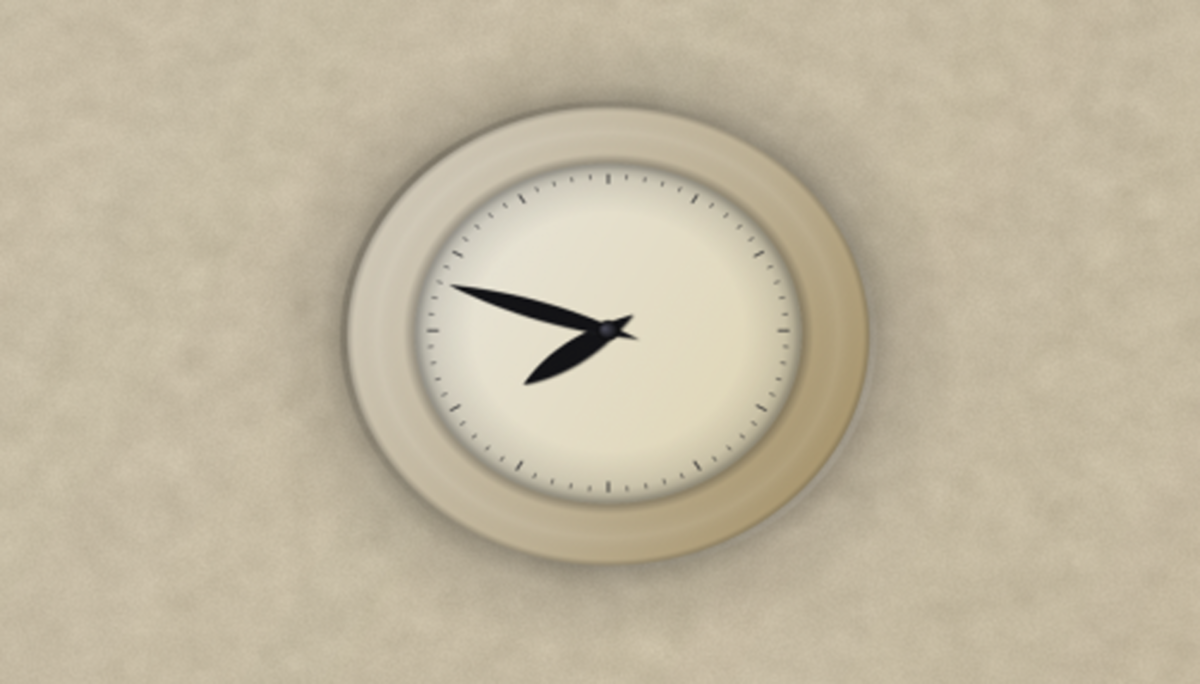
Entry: 7h48
